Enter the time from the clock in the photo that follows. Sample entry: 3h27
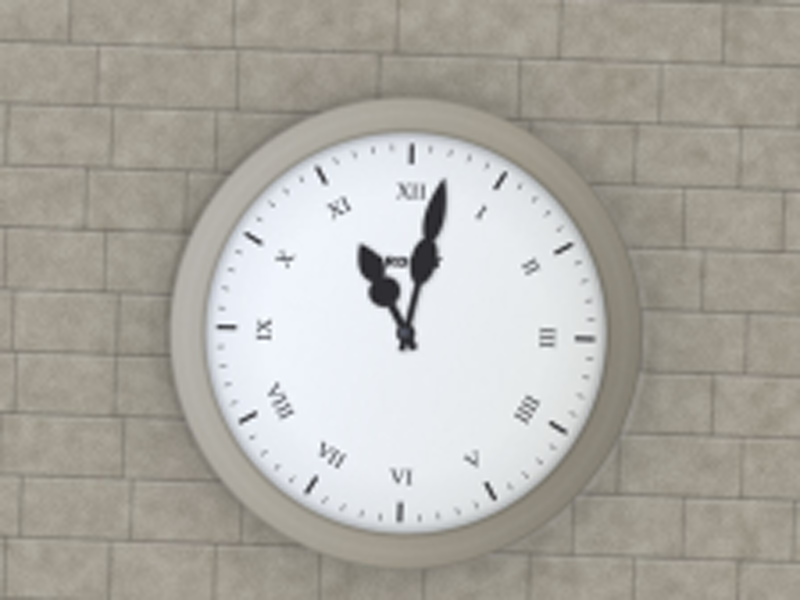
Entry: 11h02
